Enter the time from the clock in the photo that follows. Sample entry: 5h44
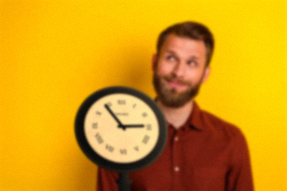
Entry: 2h54
